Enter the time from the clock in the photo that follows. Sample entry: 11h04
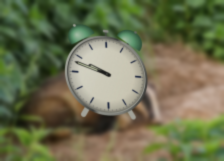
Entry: 9h48
